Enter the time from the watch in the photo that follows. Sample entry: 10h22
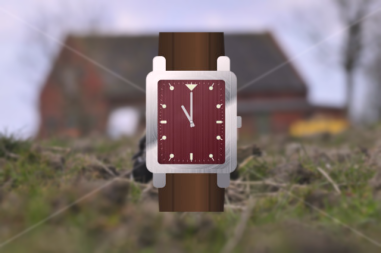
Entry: 11h00
